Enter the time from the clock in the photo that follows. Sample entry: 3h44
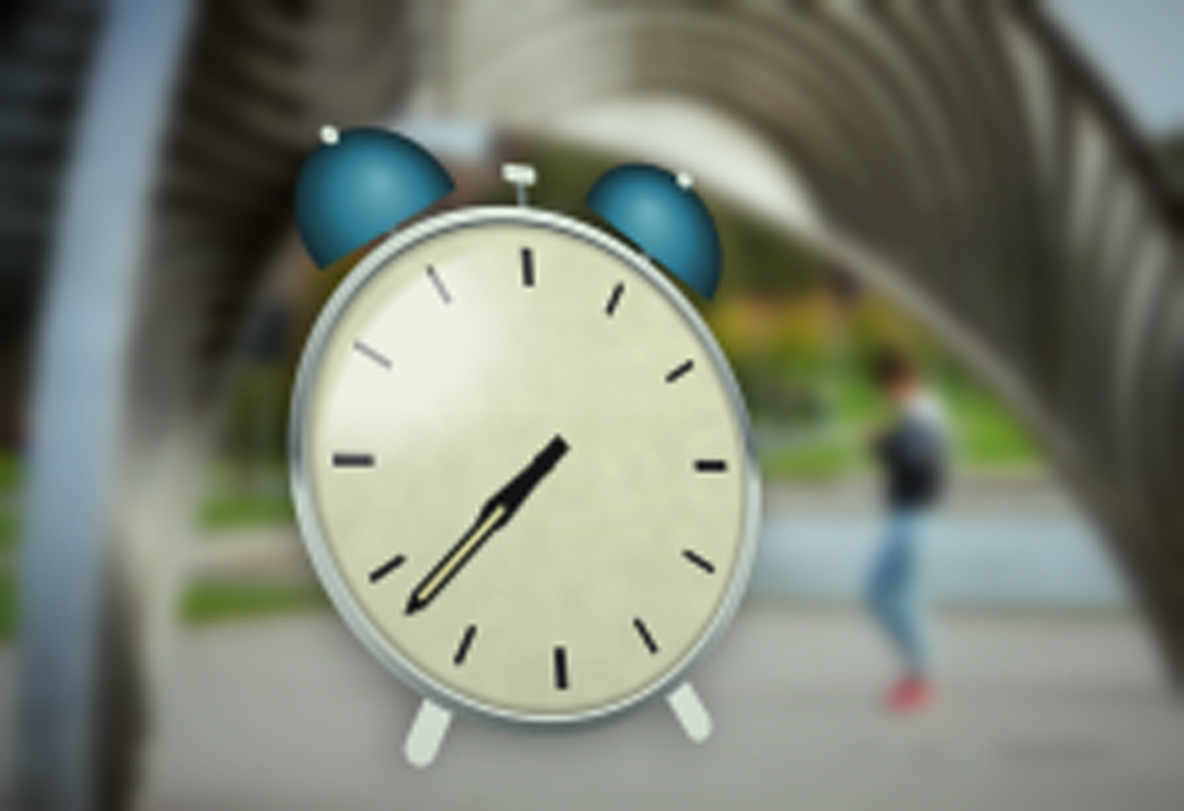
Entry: 7h38
